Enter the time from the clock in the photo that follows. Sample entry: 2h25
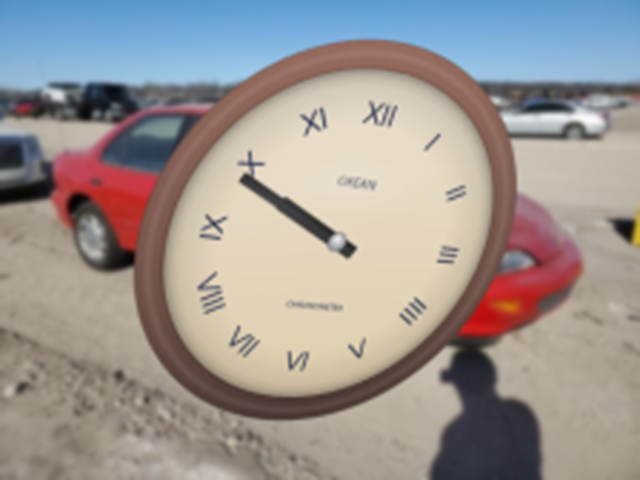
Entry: 9h49
